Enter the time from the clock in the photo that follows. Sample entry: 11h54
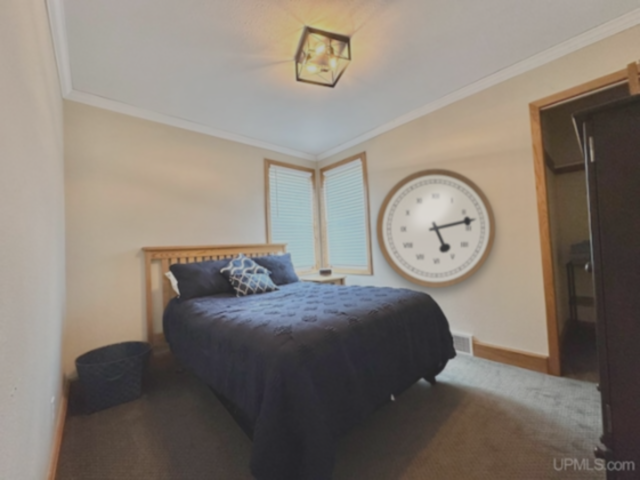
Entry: 5h13
